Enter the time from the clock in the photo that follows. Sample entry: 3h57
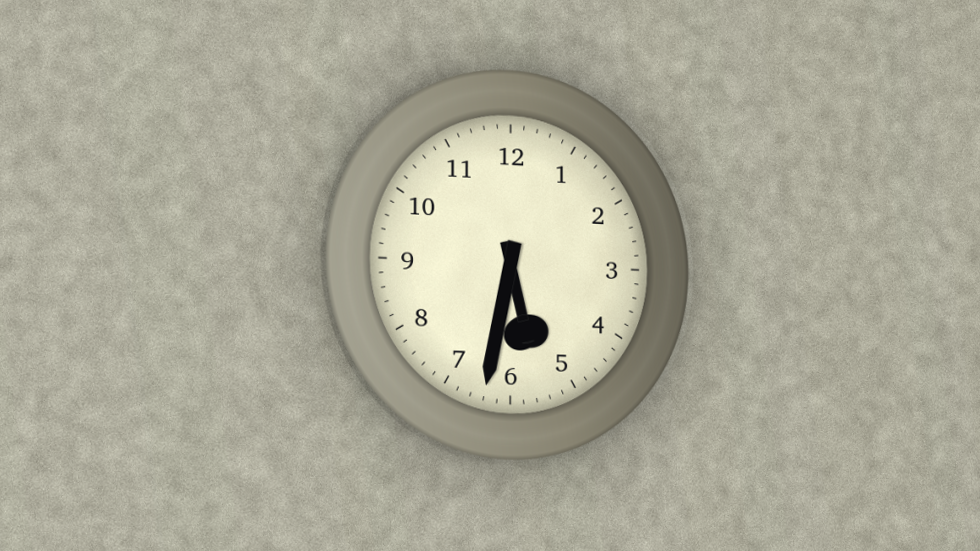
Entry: 5h32
